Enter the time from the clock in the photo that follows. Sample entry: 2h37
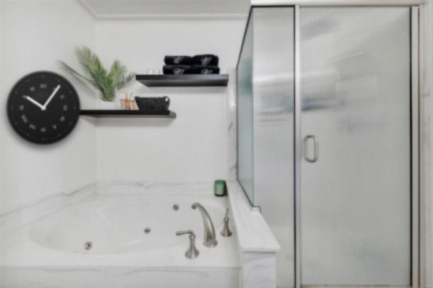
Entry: 10h06
